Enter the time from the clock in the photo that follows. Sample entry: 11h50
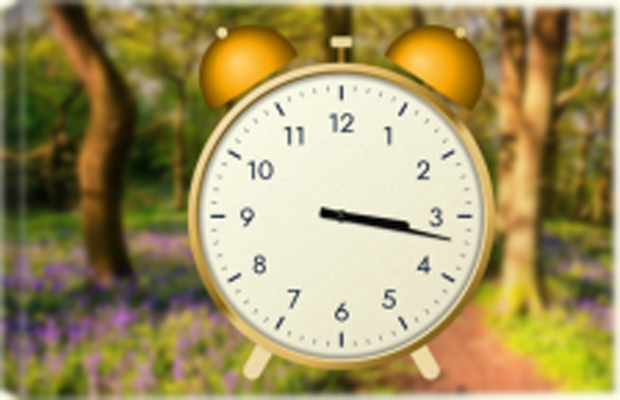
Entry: 3h17
